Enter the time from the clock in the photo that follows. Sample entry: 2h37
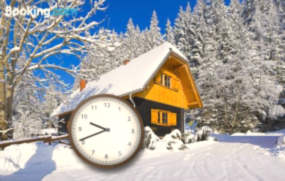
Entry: 9h41
